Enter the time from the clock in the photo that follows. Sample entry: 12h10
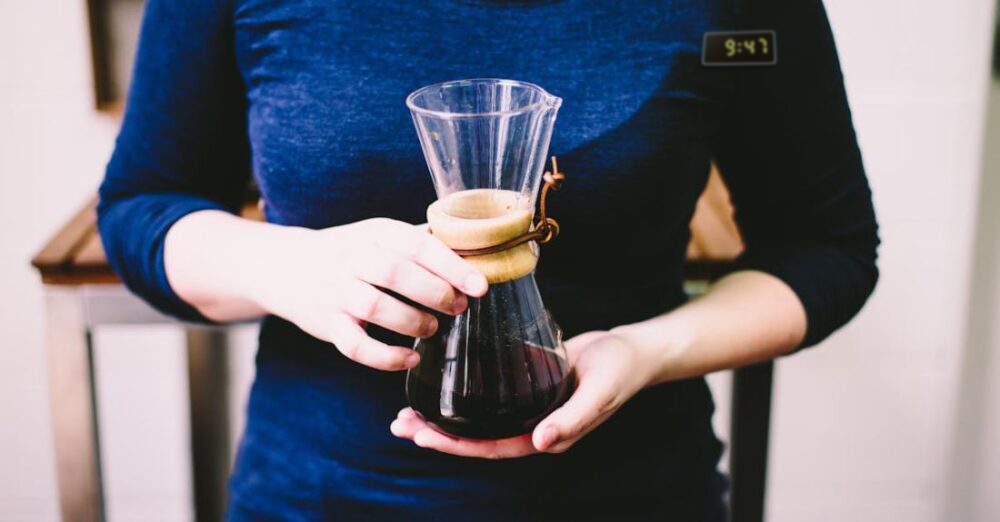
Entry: 9h47
